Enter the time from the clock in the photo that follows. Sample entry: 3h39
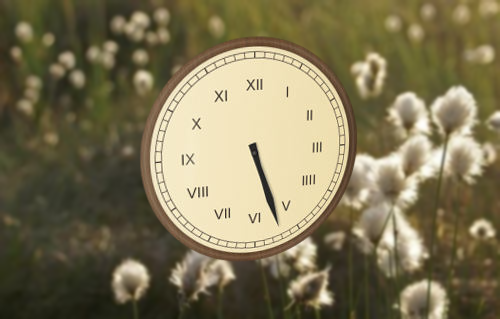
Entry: 5h27
